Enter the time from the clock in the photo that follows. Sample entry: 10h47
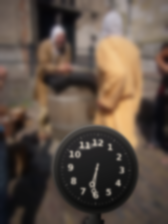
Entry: 6h31
